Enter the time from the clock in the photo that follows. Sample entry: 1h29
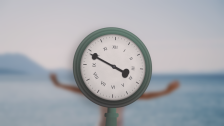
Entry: 3h49
